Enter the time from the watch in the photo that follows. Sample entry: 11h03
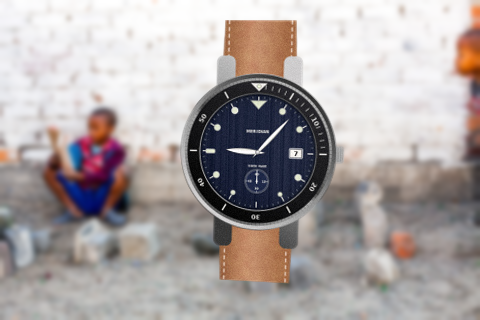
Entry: 9h07
